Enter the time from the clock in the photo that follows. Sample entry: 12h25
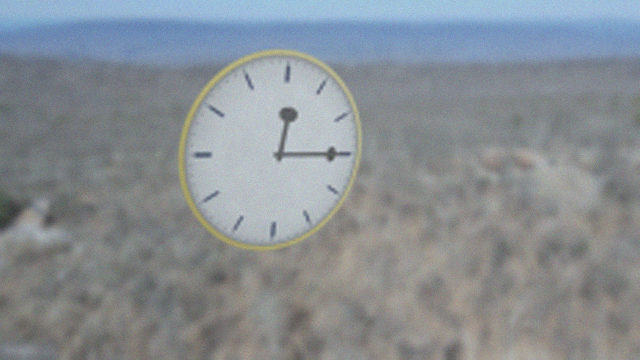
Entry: 12h15
